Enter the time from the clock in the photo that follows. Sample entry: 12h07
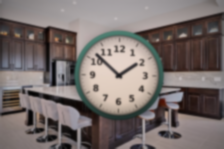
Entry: 1h52
